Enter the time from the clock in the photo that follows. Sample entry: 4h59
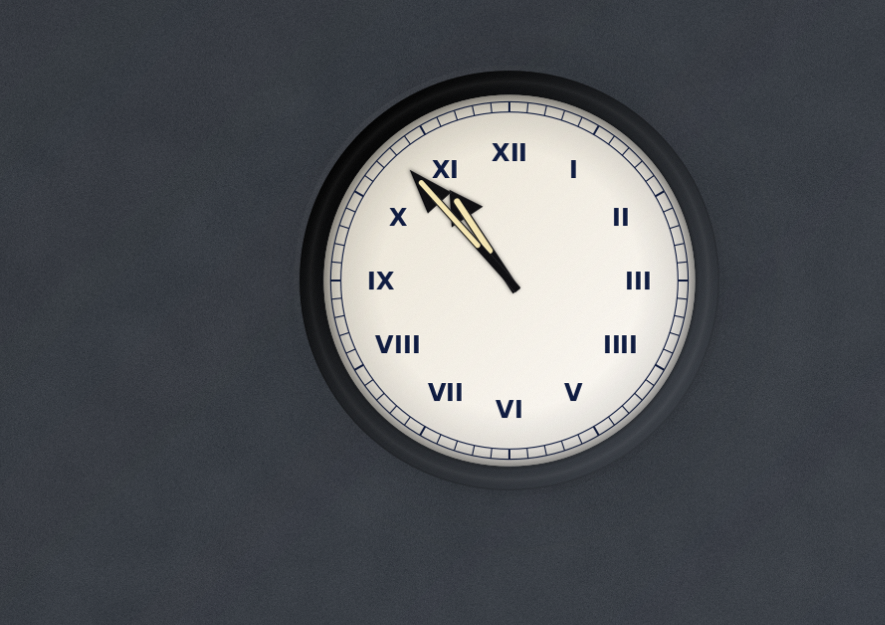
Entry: 10h53
